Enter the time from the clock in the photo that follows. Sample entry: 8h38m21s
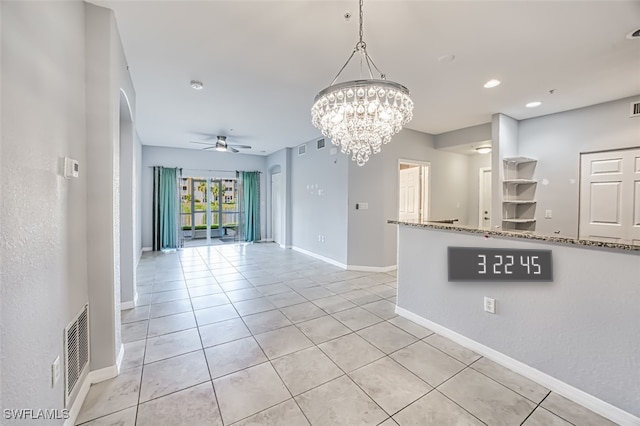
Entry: 3h22m45s
